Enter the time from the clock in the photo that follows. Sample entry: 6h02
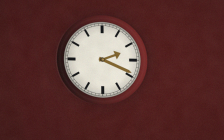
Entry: 2h19
